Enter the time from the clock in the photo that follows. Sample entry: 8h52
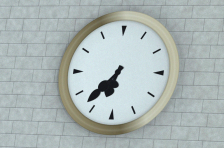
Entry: 6h37
